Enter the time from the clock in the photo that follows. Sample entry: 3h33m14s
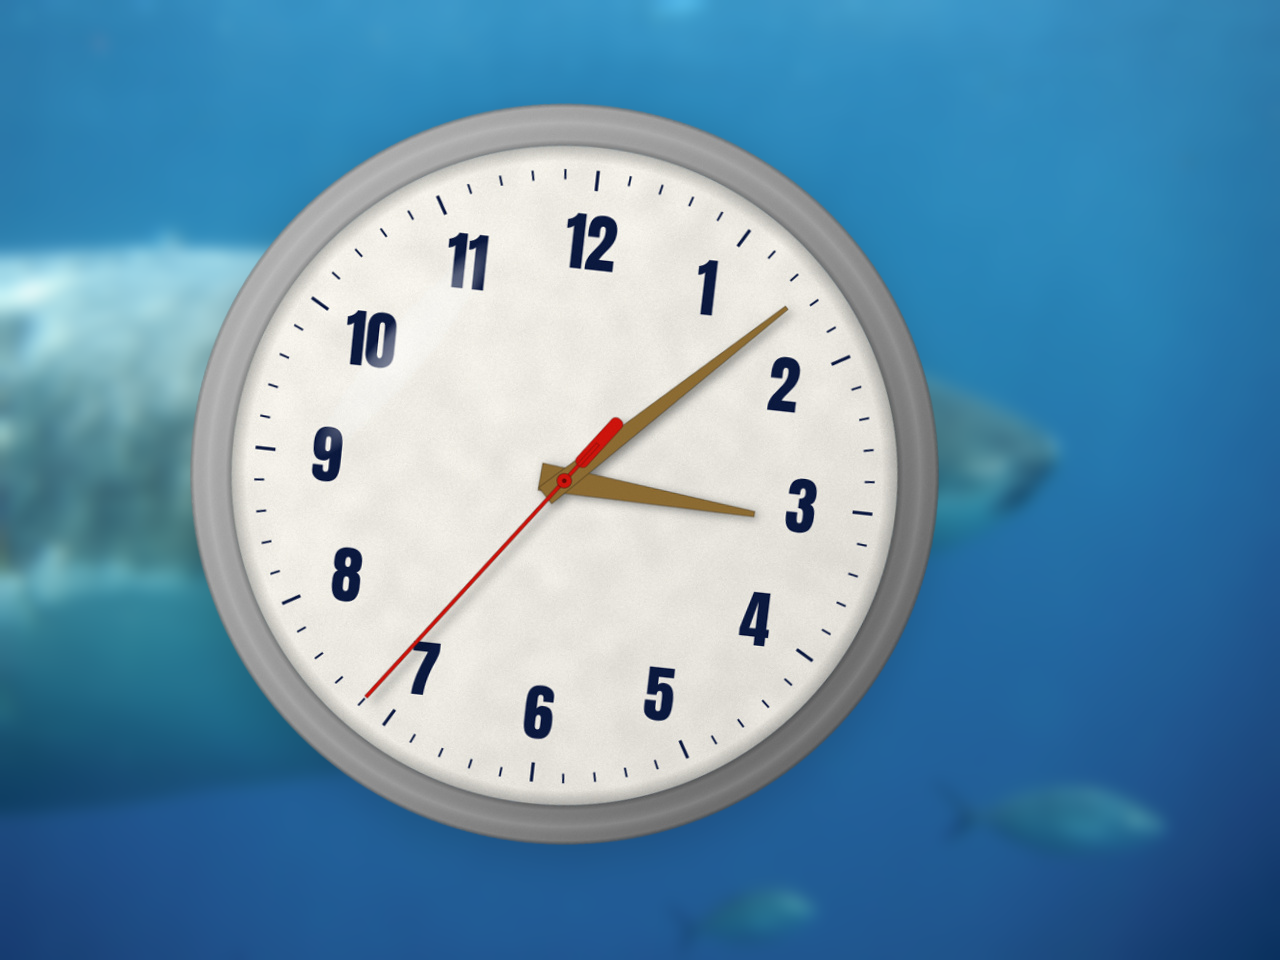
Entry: 3h07m36s
